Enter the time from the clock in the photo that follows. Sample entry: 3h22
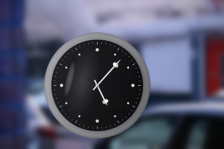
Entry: 5h07
